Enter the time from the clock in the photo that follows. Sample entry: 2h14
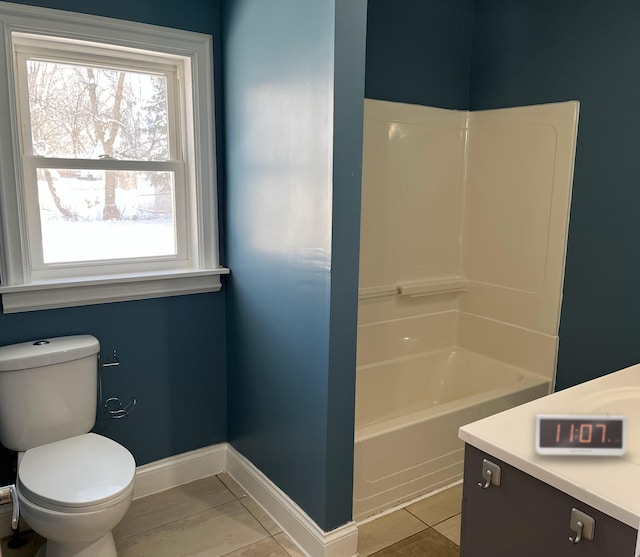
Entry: 11h07
